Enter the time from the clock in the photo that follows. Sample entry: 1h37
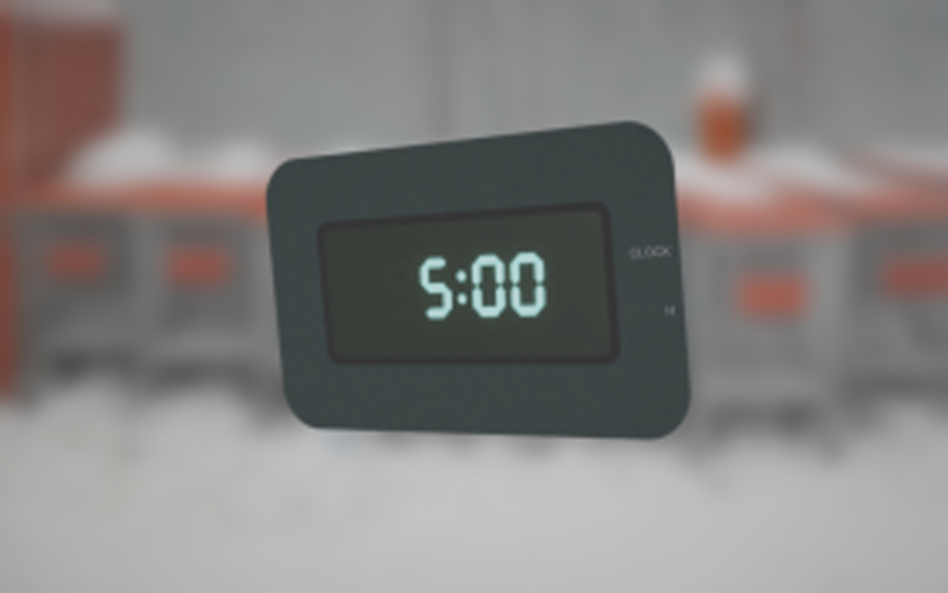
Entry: 5h00
